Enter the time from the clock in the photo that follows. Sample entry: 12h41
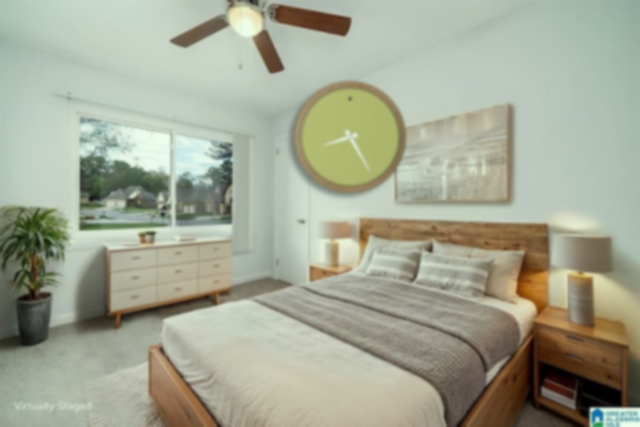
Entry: 8h25
